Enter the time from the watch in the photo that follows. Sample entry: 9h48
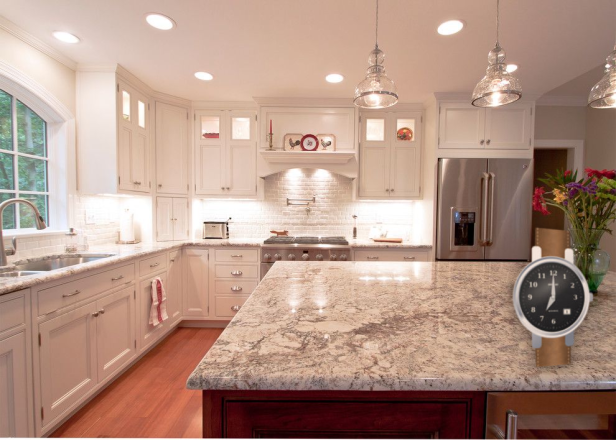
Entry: 7h00
